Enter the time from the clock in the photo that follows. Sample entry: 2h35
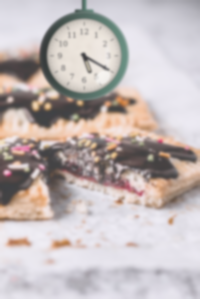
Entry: 5h20
